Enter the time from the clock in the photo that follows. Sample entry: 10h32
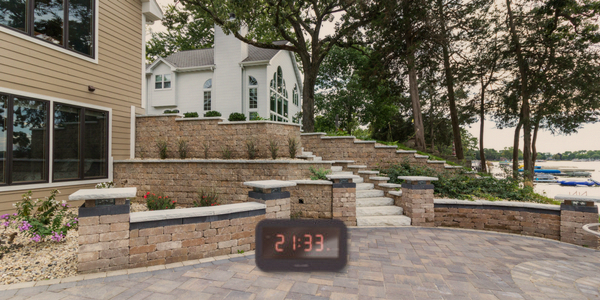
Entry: 21h33
